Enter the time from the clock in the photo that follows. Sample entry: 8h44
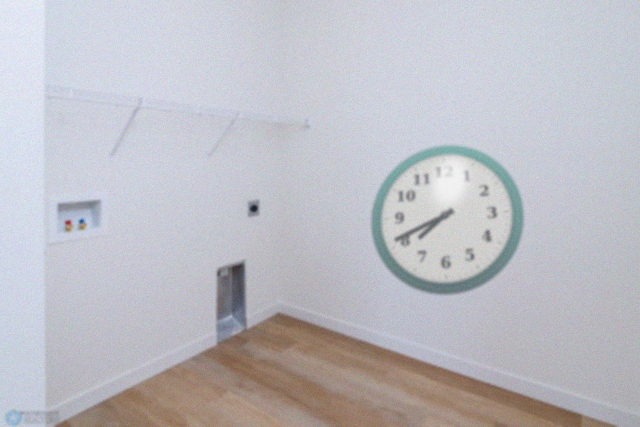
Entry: 7h41
